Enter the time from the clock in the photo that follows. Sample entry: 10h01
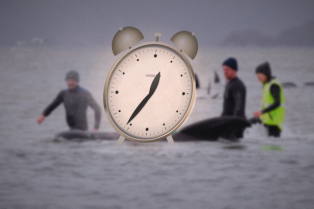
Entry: 12h36
